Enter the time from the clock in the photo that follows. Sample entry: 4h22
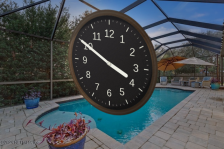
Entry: 3h50
